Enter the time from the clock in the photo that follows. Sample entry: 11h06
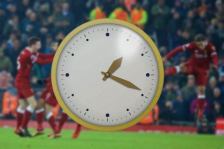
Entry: 1h19
